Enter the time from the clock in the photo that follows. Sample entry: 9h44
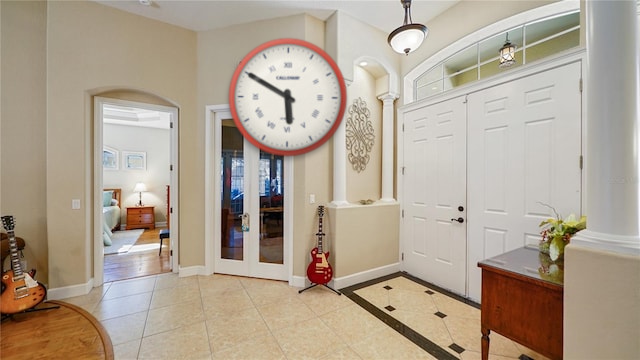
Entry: 5h50
